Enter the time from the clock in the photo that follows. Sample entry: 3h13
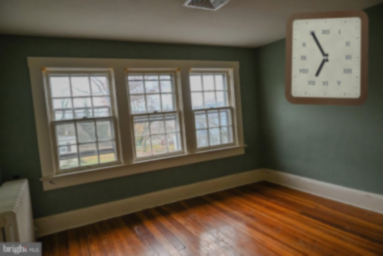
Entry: 6h55
